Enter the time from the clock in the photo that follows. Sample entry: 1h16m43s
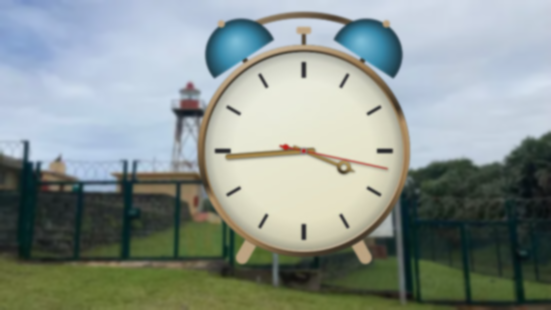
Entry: 3h44m17s
